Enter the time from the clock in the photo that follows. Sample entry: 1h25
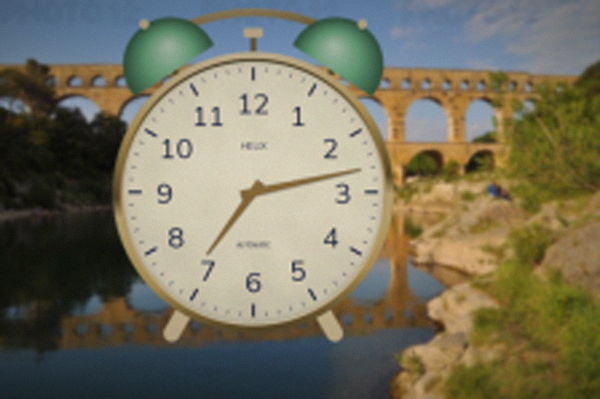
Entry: 7h13
